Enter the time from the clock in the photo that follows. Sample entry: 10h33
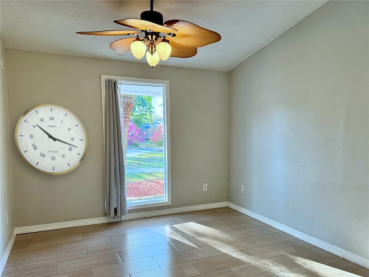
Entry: 10h18
